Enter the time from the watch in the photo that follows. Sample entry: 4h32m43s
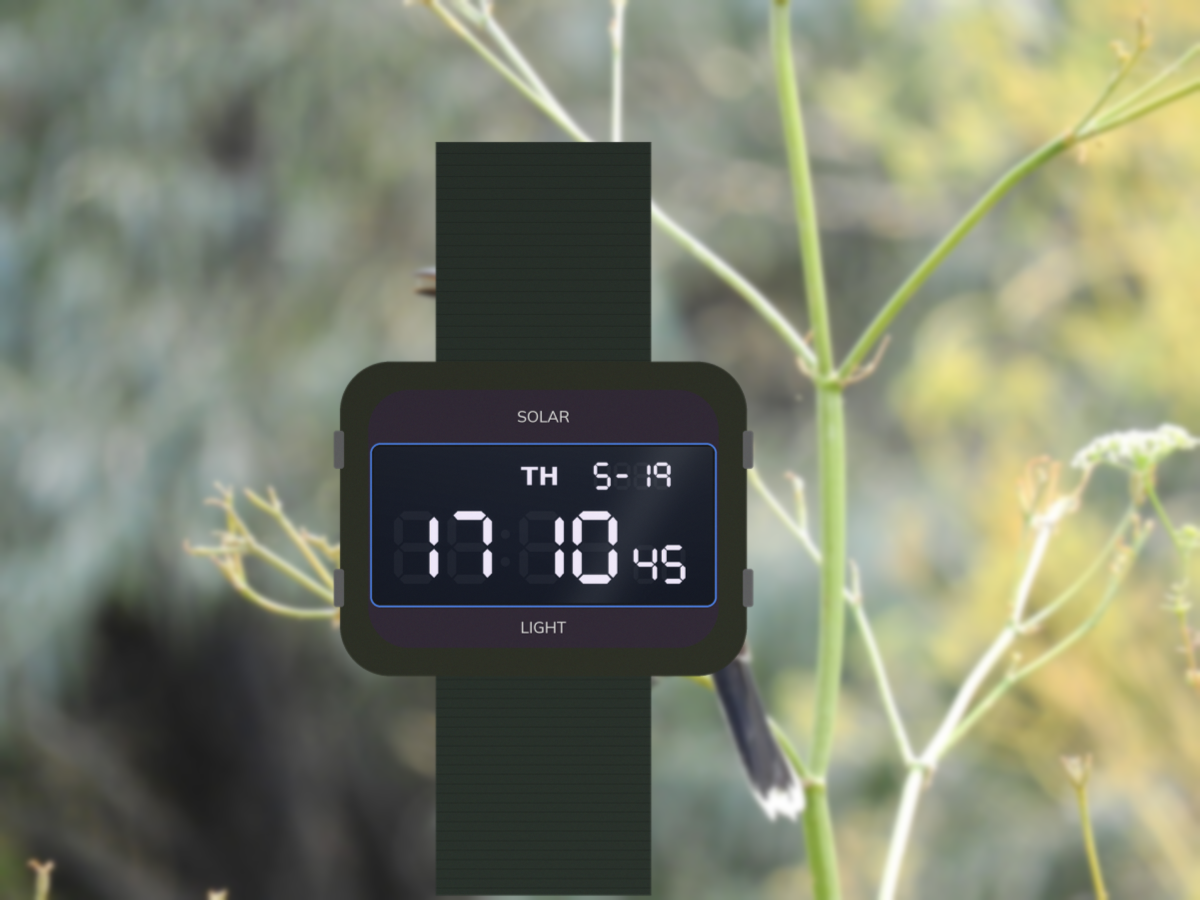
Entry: 17h10m45s
